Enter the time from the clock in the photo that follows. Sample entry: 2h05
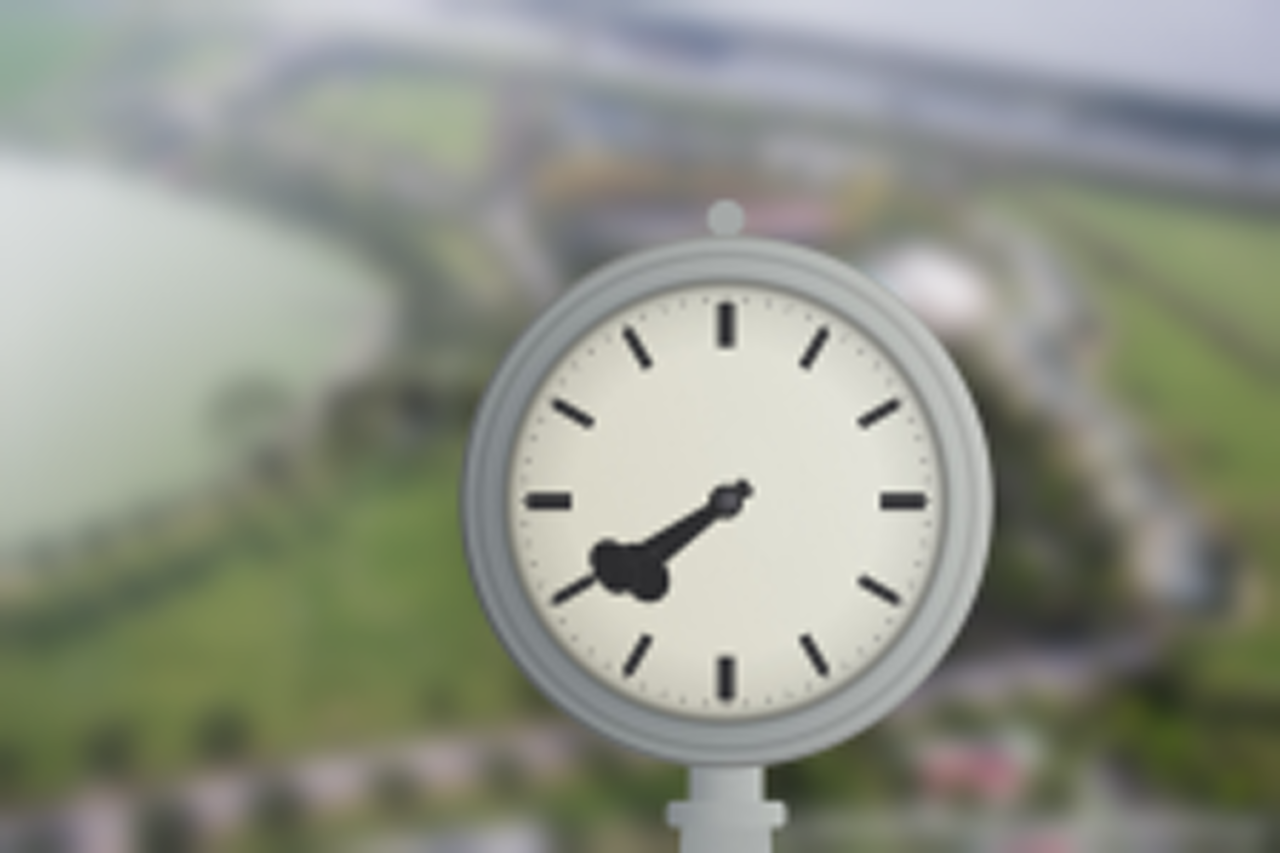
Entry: 7h40
